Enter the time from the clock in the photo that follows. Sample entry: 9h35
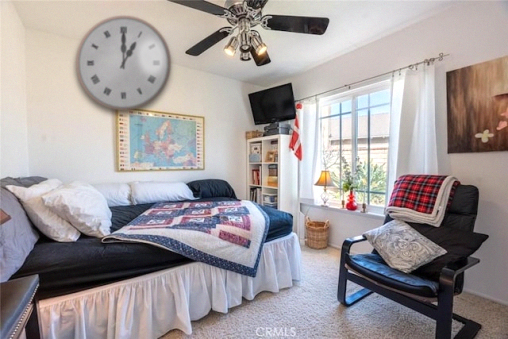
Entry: 1h00
